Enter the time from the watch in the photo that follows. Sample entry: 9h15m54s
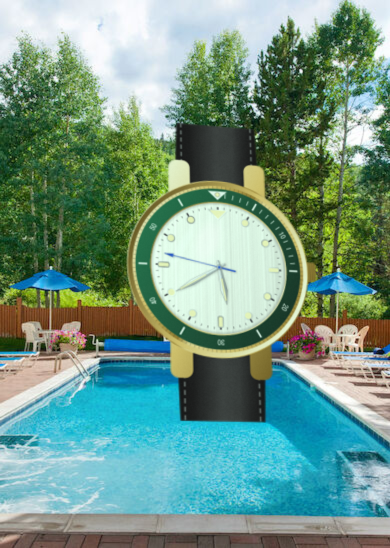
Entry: 5h39m47s
